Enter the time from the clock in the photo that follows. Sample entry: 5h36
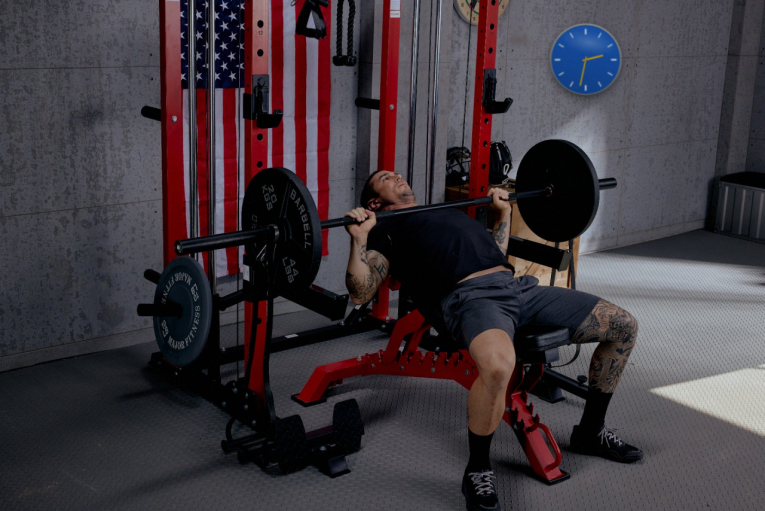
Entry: 2h32
